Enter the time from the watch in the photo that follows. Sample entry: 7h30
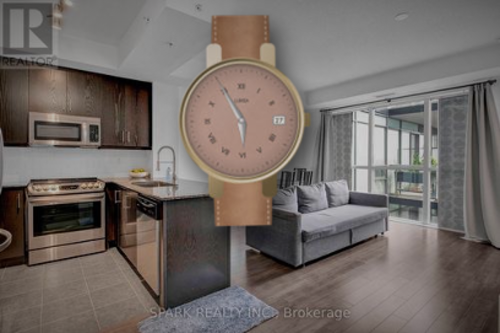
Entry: 5h55
